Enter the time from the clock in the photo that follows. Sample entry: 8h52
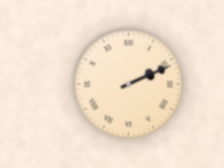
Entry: 2h11
